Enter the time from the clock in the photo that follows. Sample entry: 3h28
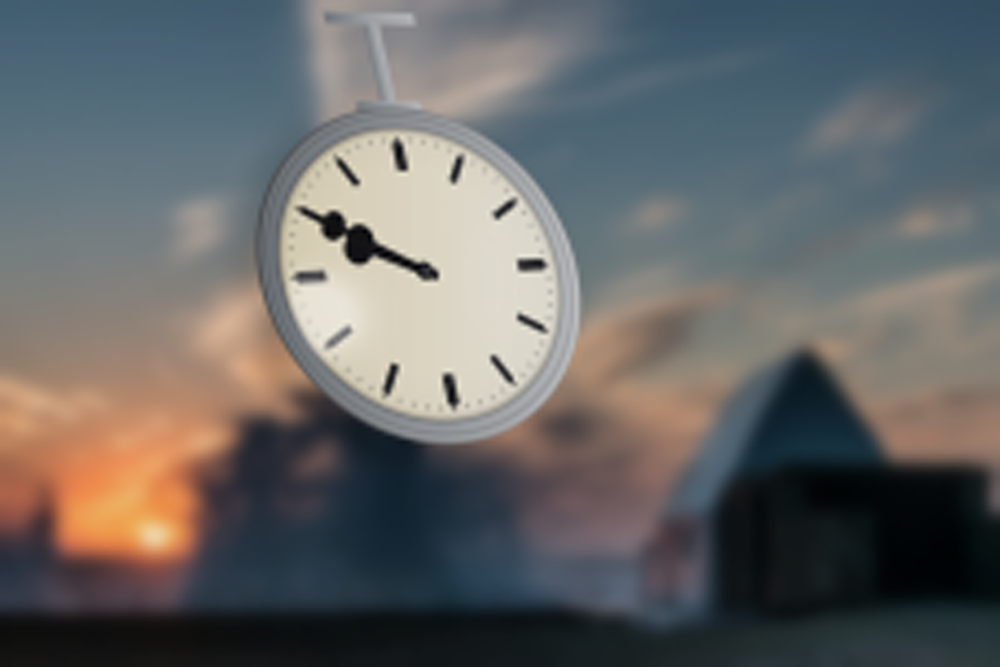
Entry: 9h50
